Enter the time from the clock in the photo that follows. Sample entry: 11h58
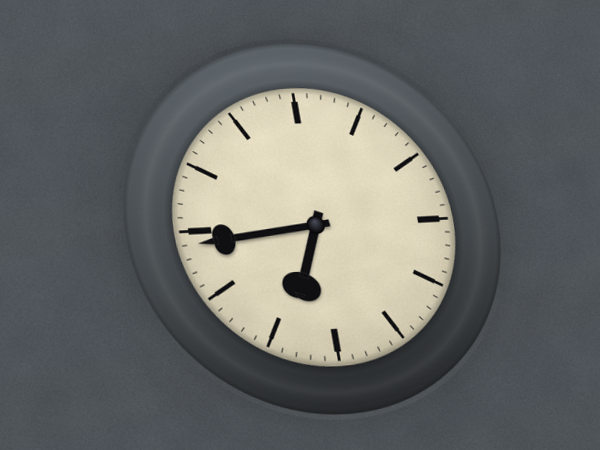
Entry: 6h44
